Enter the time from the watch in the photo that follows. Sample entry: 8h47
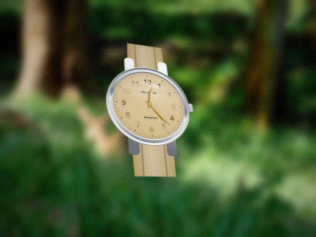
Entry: 12h23
